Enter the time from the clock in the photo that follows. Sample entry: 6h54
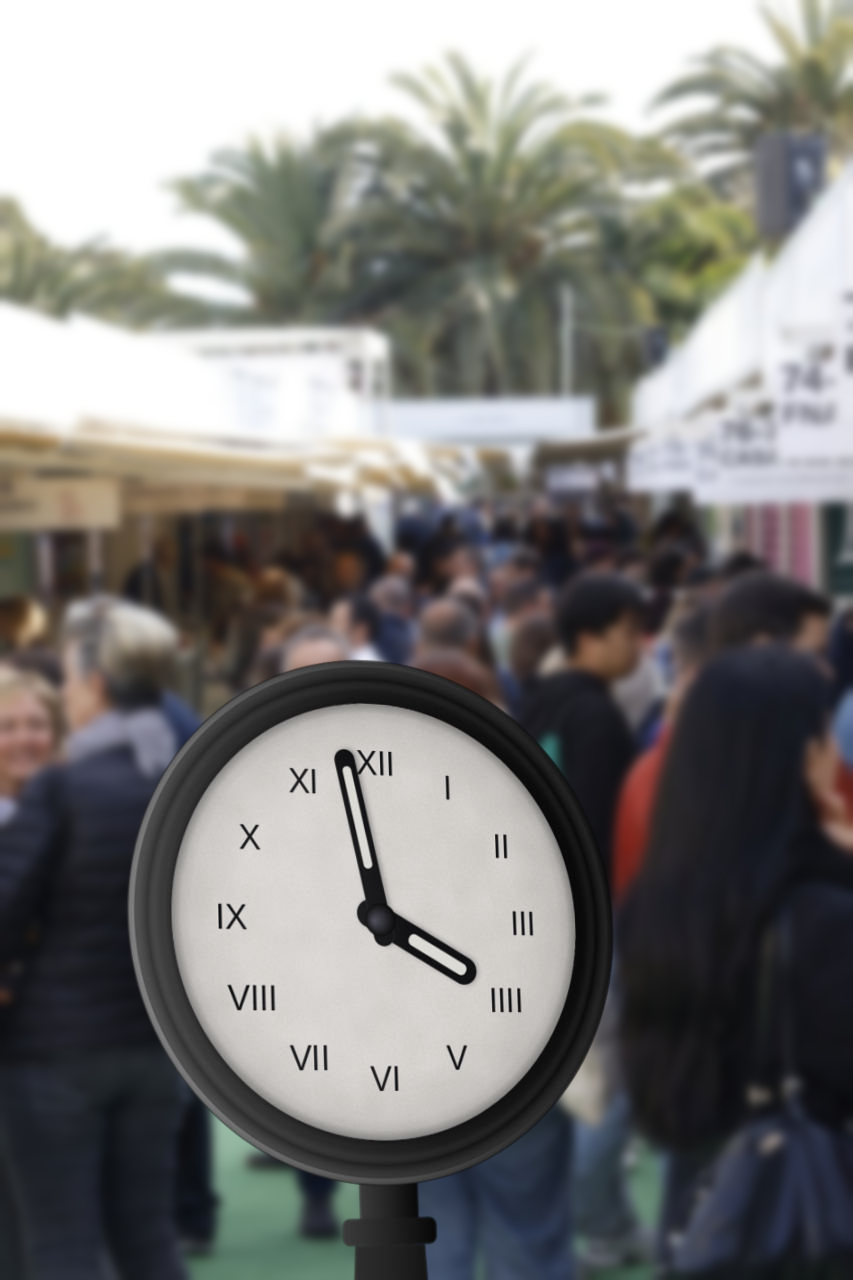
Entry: 3h58
